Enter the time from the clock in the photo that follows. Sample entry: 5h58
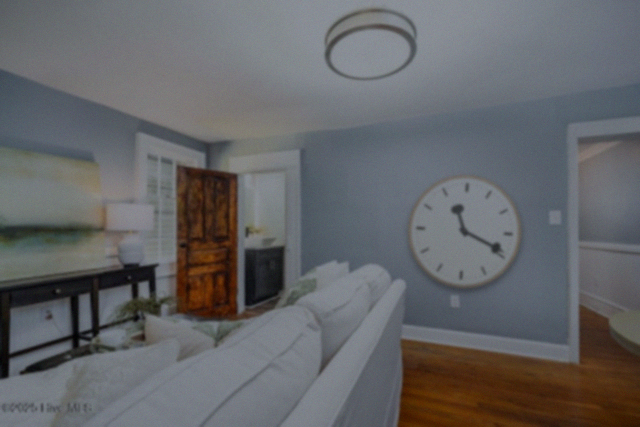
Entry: 11h19
